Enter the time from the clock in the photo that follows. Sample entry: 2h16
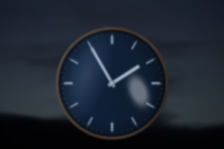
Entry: 1h55
